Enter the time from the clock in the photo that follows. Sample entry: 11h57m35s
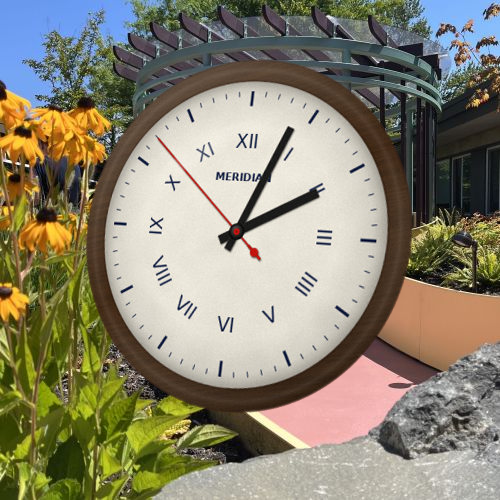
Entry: 2h03m52s
